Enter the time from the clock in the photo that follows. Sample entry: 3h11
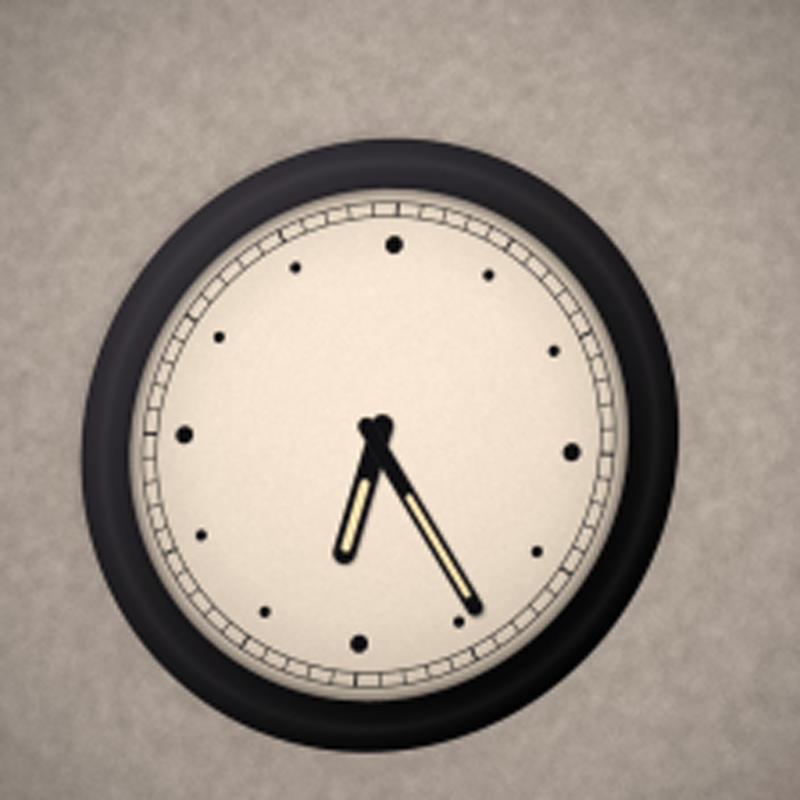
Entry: 6h24
